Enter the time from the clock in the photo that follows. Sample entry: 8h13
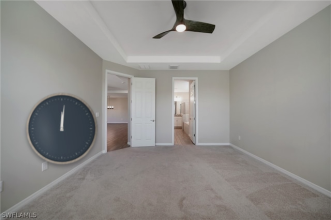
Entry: 12h01
